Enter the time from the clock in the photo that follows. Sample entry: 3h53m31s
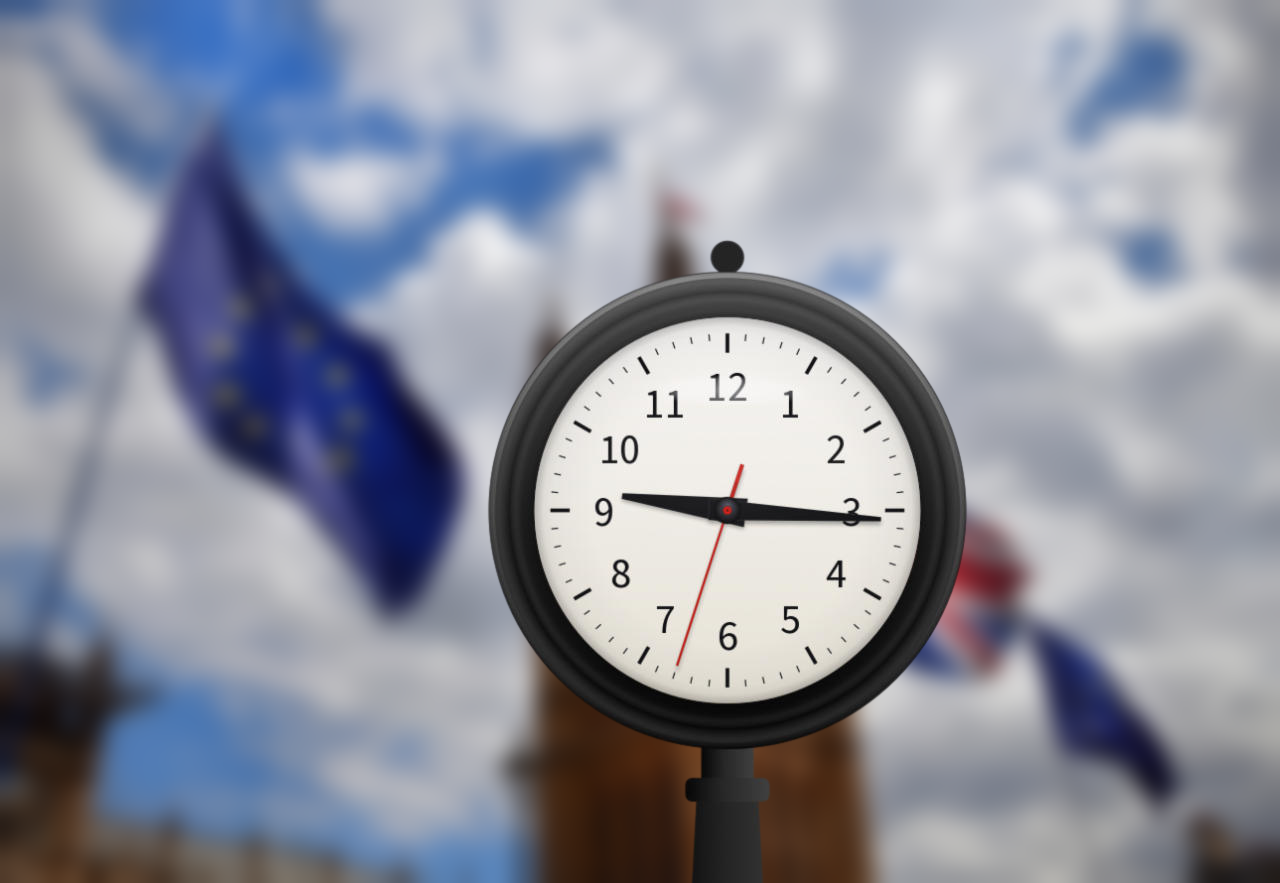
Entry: 9h15m33s
